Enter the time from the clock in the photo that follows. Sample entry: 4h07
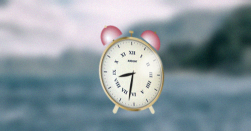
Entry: 8h32
